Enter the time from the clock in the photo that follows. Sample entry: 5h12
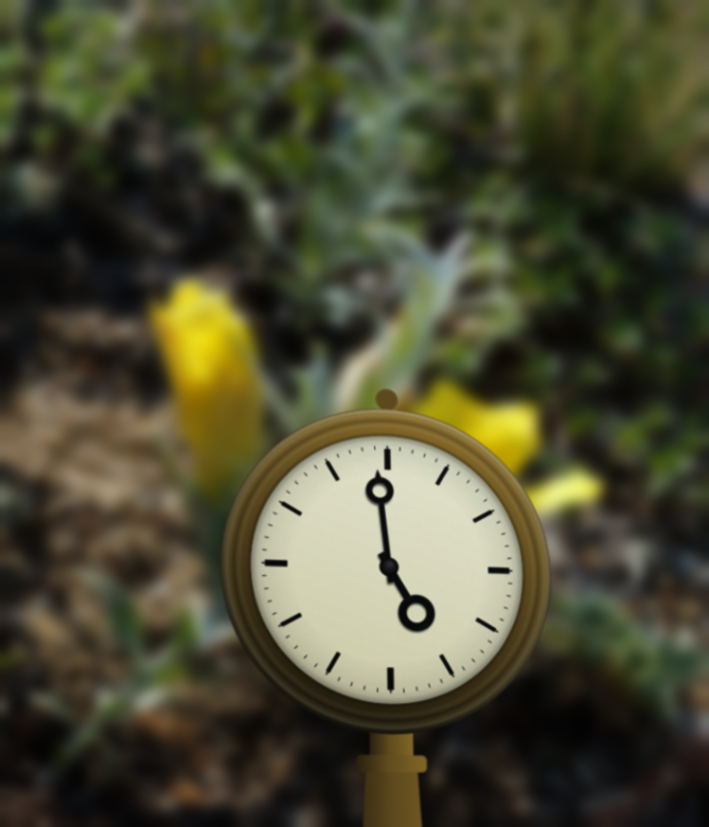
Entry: 4h59
